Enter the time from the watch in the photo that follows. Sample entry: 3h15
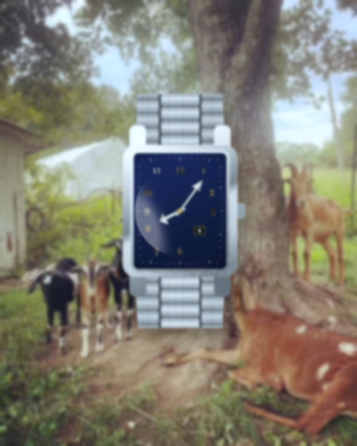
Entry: 8h06
